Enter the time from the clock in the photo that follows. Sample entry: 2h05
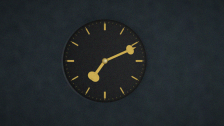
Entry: 7h11
